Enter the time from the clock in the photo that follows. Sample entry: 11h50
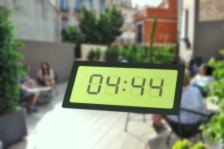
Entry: 4h44
